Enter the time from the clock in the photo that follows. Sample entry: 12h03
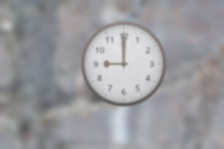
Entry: 9h00
